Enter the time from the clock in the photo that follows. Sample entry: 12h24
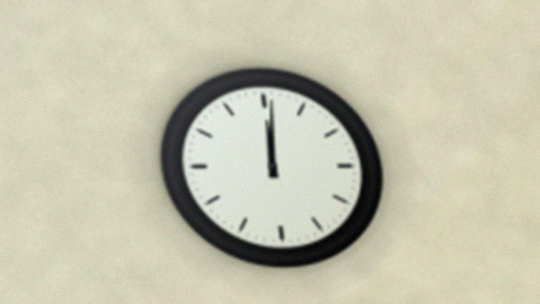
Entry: 12h01
